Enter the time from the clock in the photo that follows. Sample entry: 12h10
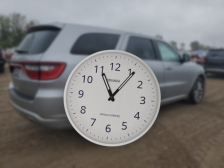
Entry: 11h06
